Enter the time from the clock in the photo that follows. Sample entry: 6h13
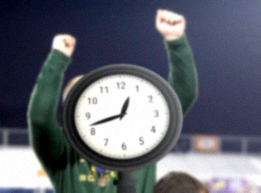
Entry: 12h42
